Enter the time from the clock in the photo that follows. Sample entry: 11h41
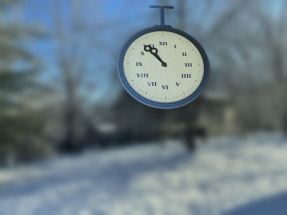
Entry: 10h53
